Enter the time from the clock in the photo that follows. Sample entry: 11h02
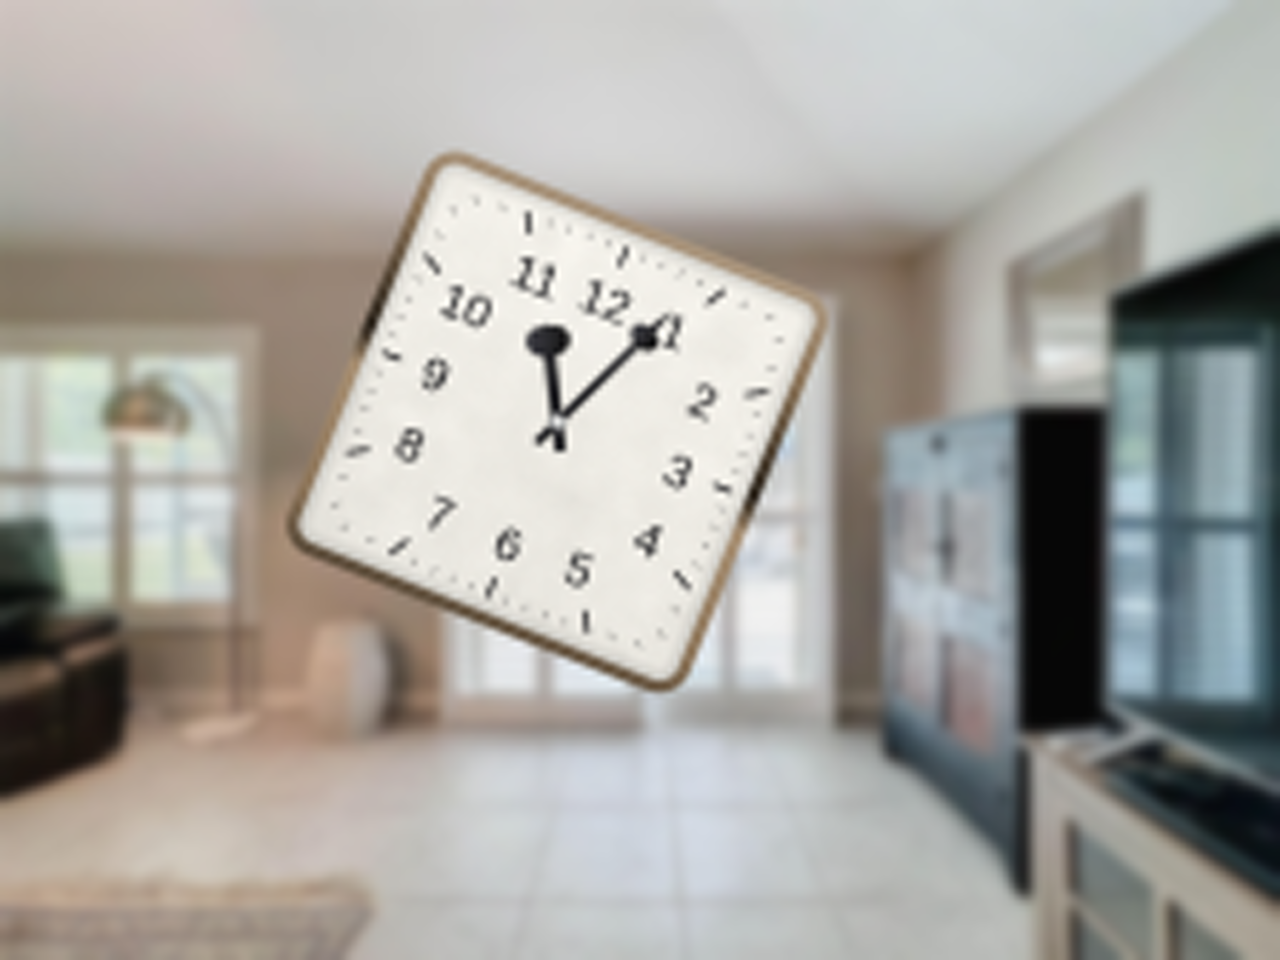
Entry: 11h04
